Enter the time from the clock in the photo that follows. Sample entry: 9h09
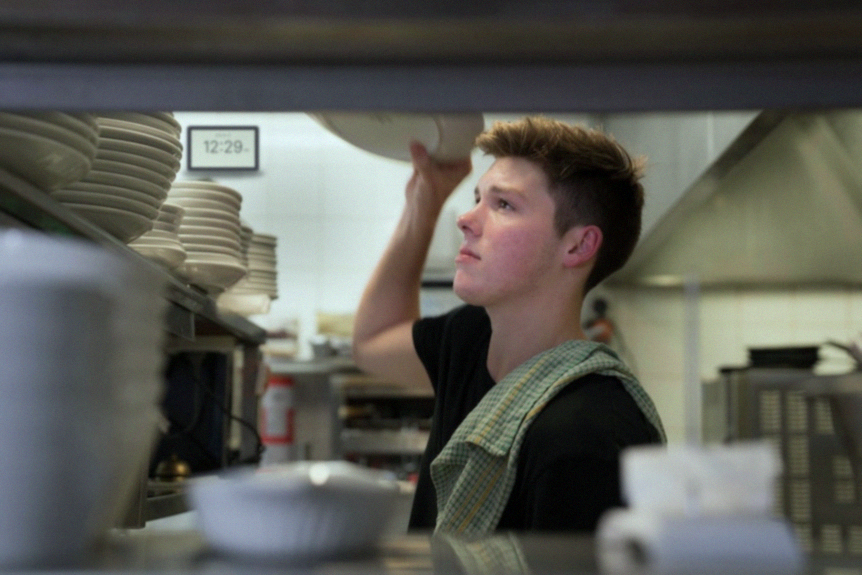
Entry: 12h29
